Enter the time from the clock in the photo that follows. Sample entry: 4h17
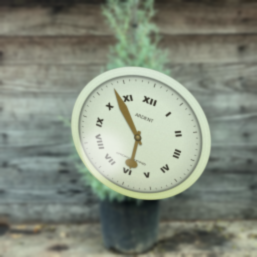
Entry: 5h53
